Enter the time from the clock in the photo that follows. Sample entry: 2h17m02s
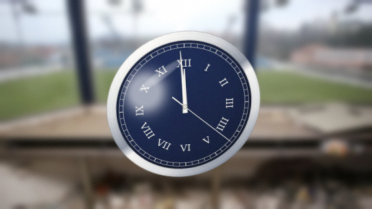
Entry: 11h59m22s
